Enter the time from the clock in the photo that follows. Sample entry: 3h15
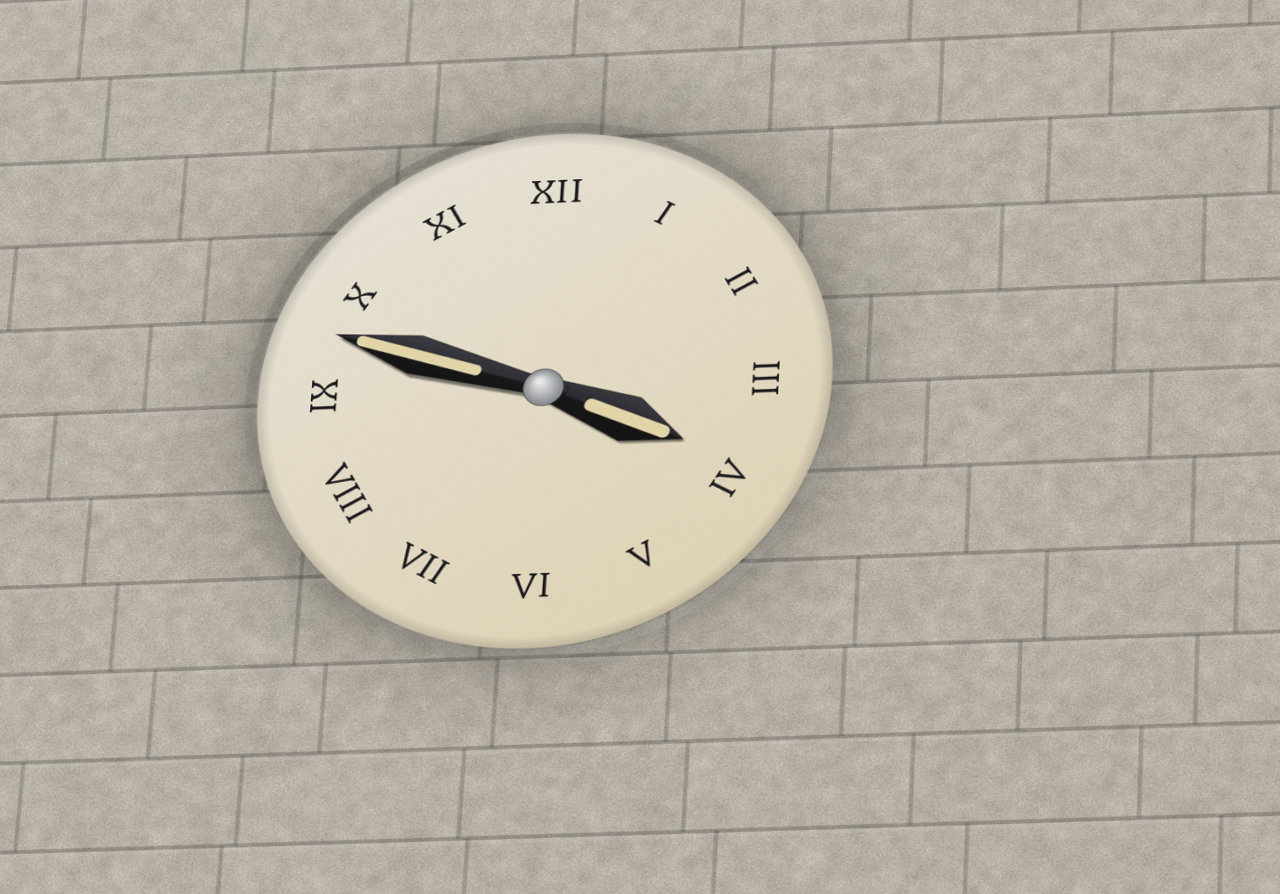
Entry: 3h48
